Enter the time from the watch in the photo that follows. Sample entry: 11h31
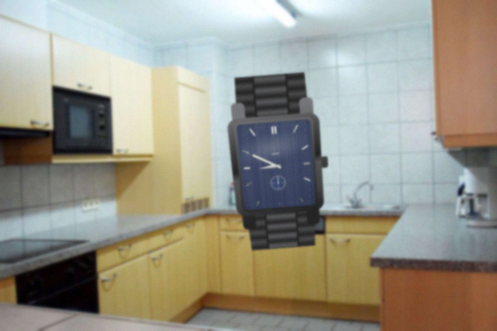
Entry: 8h50
